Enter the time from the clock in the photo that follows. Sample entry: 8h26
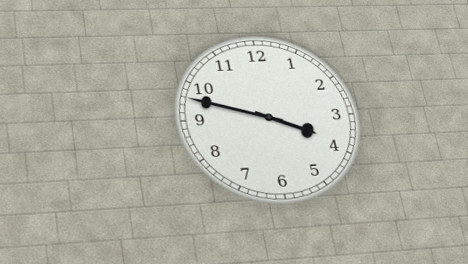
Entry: 3h48
